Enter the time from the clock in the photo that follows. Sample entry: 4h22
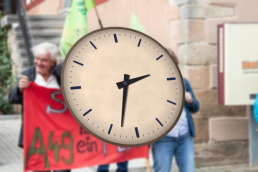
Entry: 2h33
